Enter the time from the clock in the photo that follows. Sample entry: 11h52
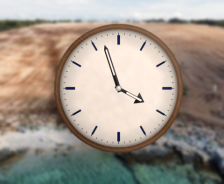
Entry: 3h57
